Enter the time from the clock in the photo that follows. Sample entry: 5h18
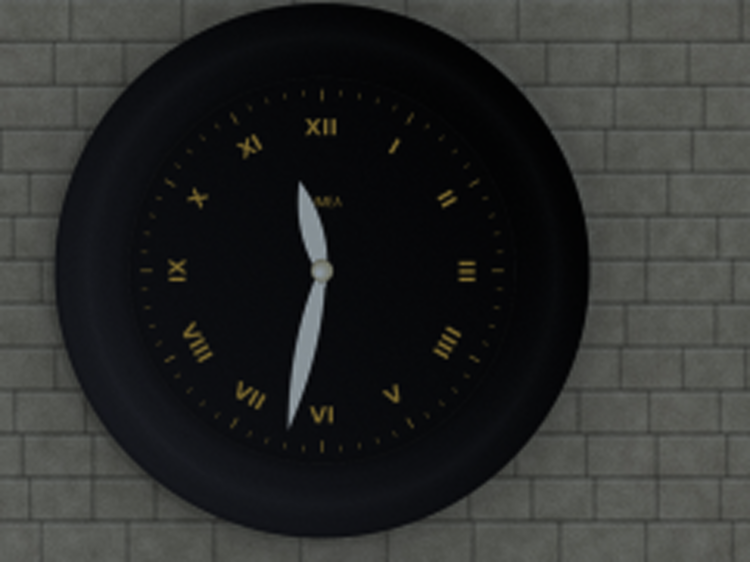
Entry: 11h32
